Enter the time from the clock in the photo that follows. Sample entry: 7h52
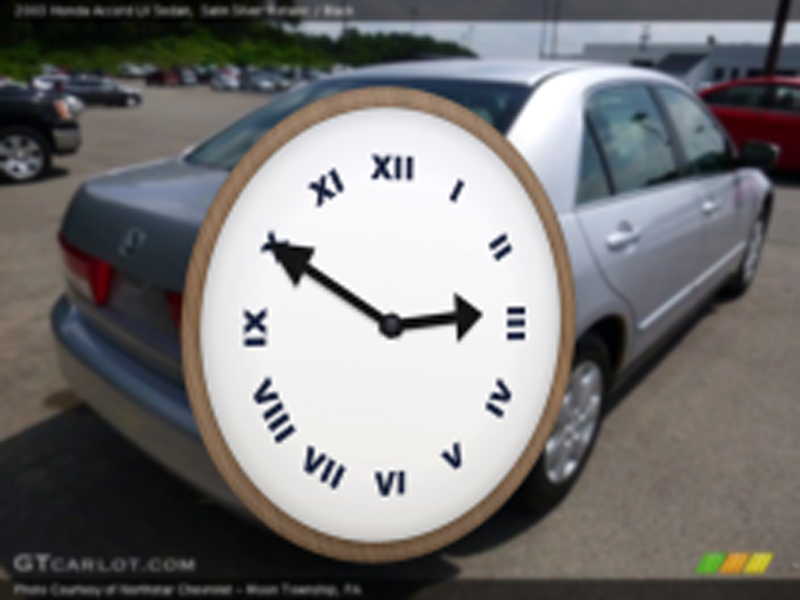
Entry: 2h50
